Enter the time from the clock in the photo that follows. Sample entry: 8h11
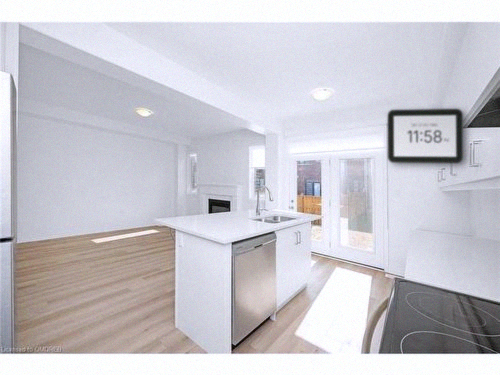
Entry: 11h58
